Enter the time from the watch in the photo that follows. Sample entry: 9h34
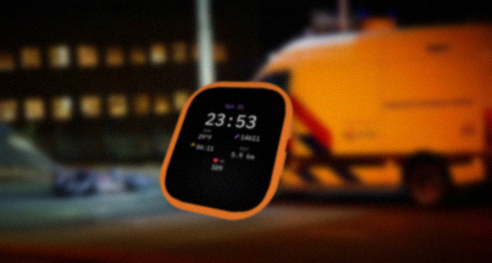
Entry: 23h53
